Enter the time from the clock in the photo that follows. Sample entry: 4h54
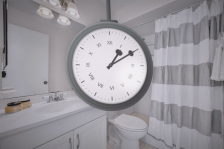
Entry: 1h10
